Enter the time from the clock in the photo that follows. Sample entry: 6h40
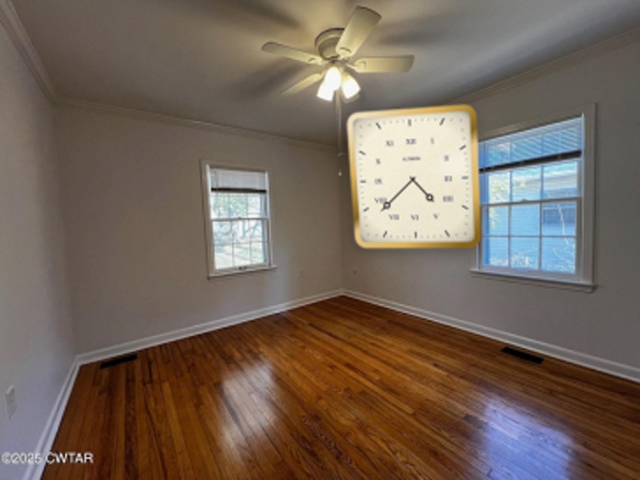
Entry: 4h38
